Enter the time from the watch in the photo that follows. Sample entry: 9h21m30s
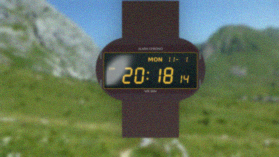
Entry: 20h18m14s
